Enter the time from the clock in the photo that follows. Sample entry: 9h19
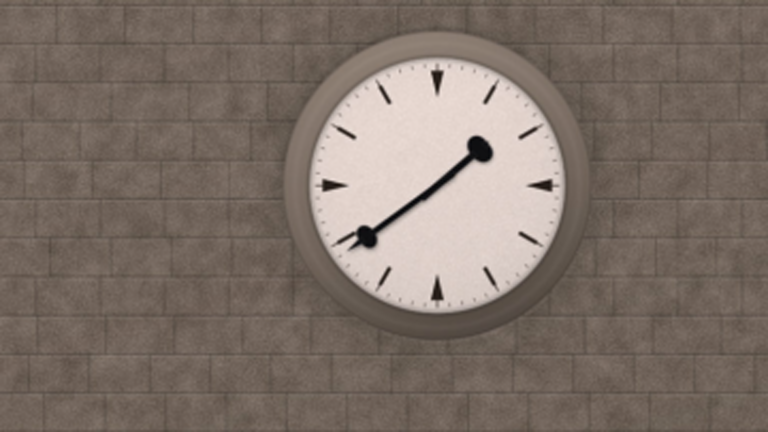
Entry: 1h39
